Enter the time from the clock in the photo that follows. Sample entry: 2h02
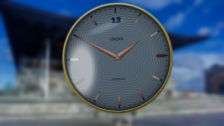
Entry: 1h50
